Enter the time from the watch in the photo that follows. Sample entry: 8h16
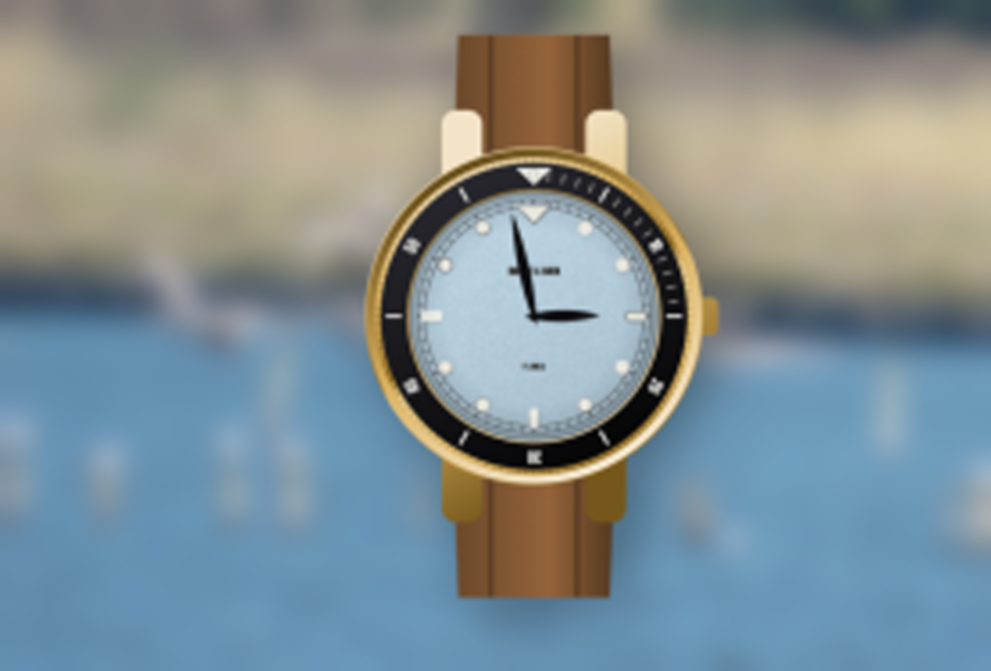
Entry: 2h58
